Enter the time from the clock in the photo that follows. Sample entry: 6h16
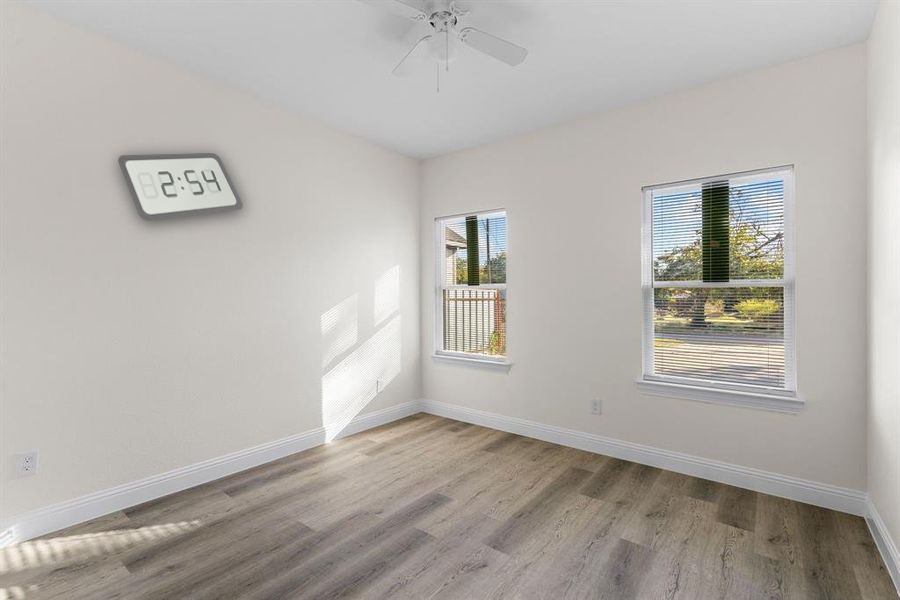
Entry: 2h54
